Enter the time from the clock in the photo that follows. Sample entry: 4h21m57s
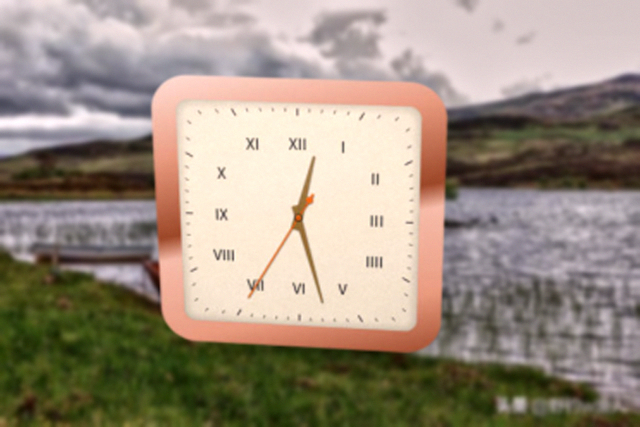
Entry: 12h27m35s
